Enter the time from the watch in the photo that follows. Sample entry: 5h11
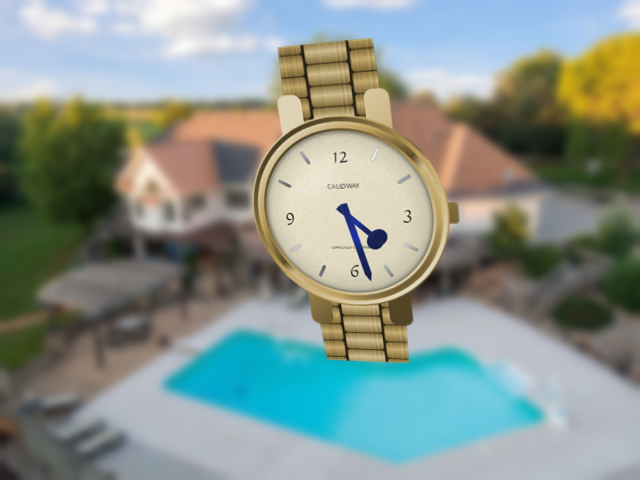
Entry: 4h28
